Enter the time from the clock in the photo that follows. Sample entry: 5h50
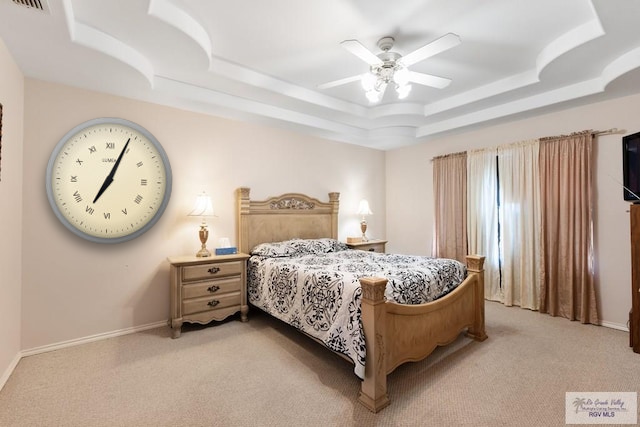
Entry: 7h04
